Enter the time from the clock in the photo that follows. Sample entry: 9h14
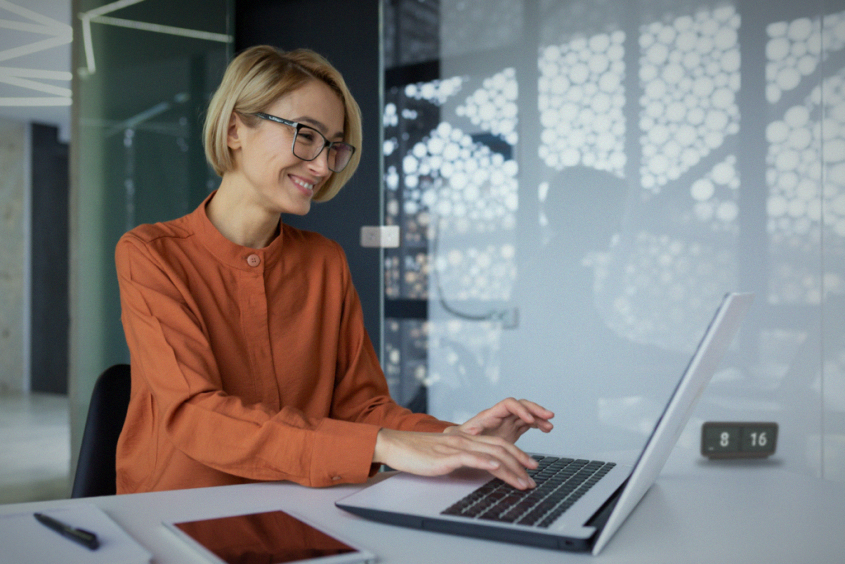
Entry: 8h16
